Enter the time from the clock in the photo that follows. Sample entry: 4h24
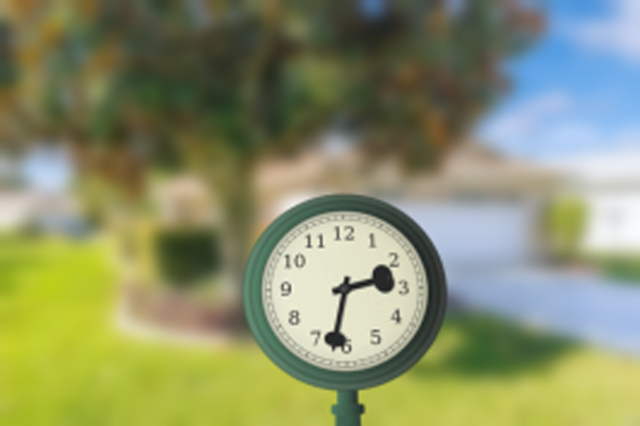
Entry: 2h32
